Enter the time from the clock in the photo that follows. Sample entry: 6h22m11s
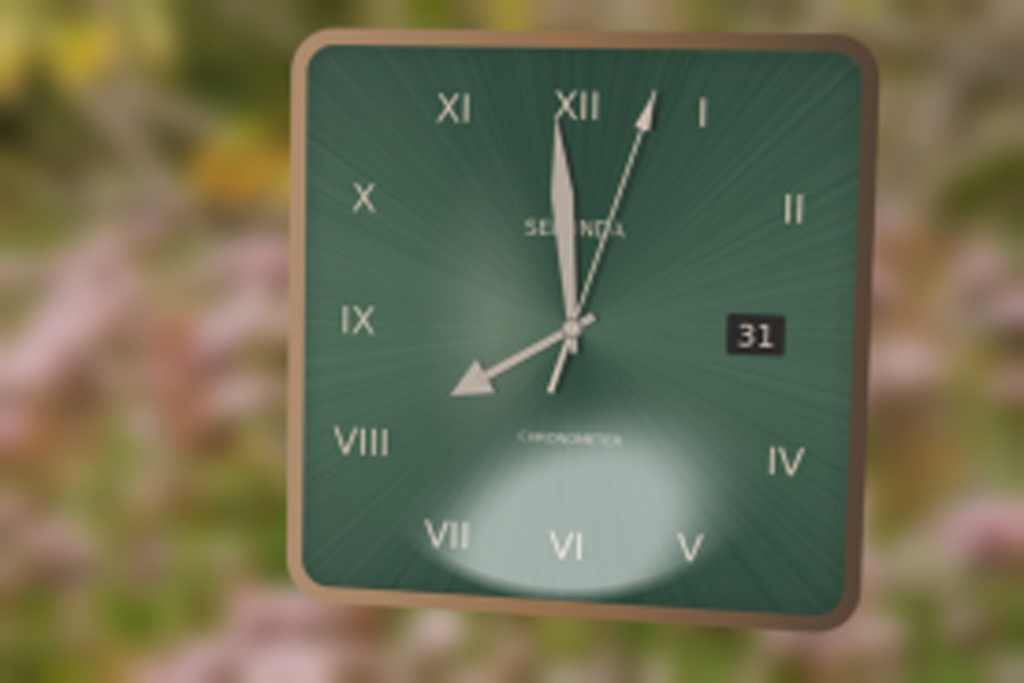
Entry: 7h59m03s
